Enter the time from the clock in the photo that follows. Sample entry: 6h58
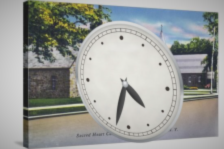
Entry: 4h33
